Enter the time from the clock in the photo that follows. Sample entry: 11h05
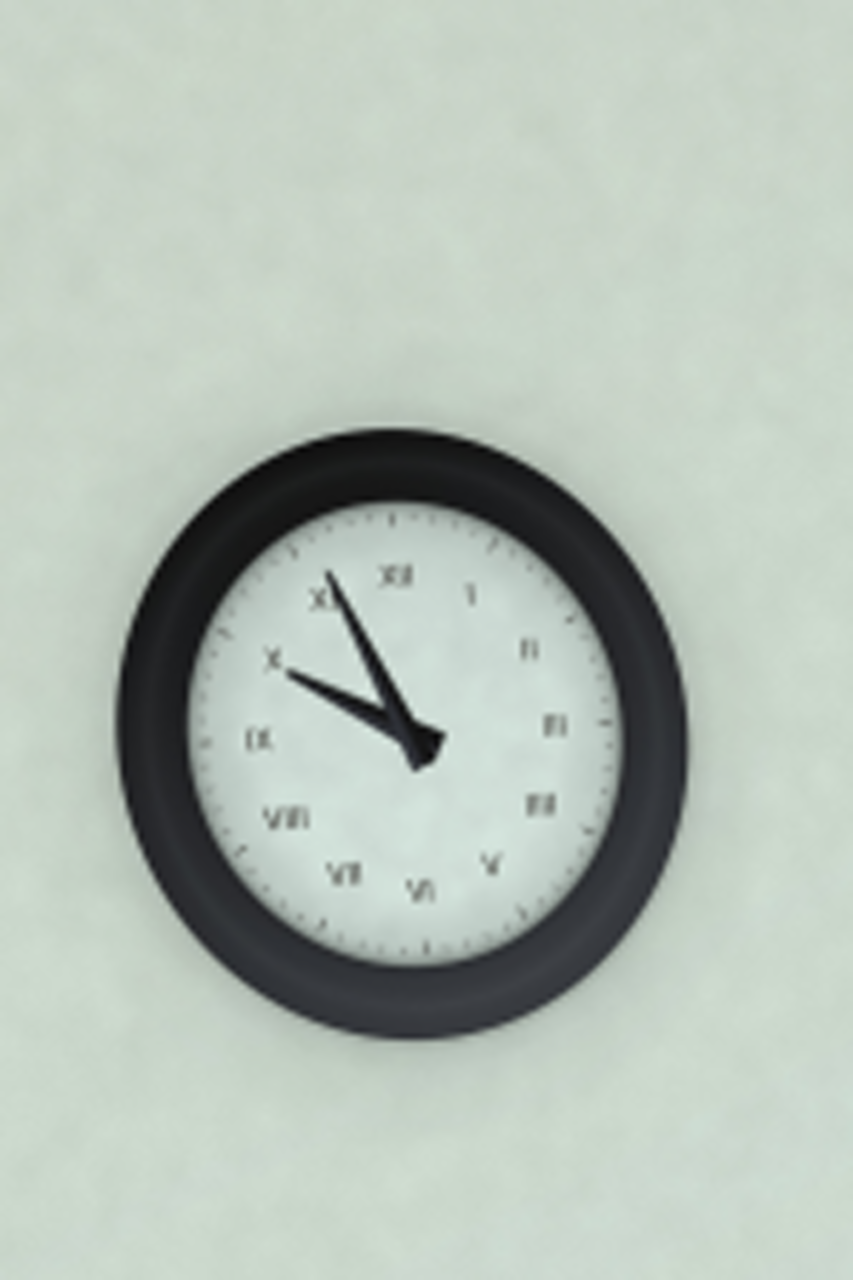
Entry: 9h56
